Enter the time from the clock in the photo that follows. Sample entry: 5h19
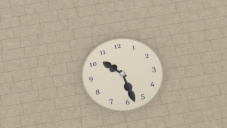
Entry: 10h28
